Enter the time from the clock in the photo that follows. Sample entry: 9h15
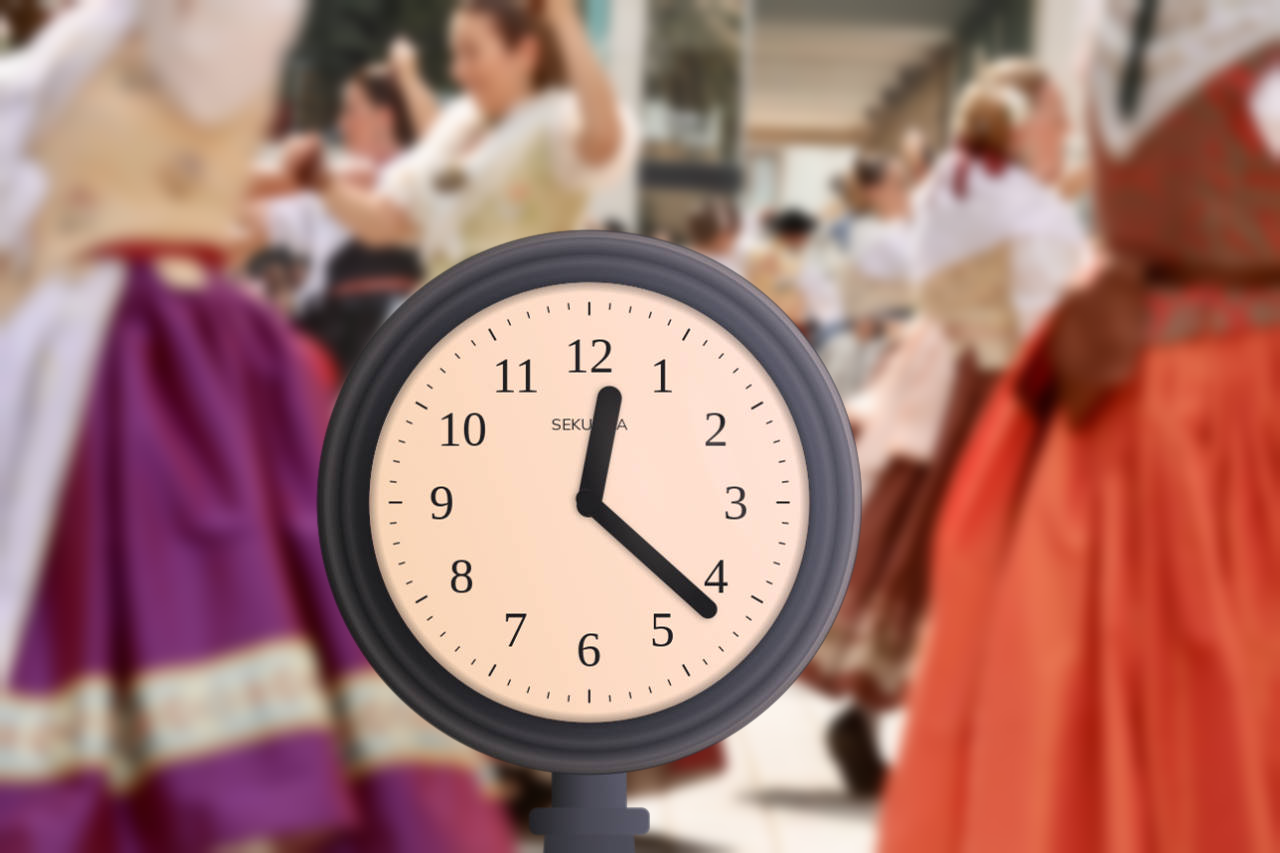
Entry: 12h22
